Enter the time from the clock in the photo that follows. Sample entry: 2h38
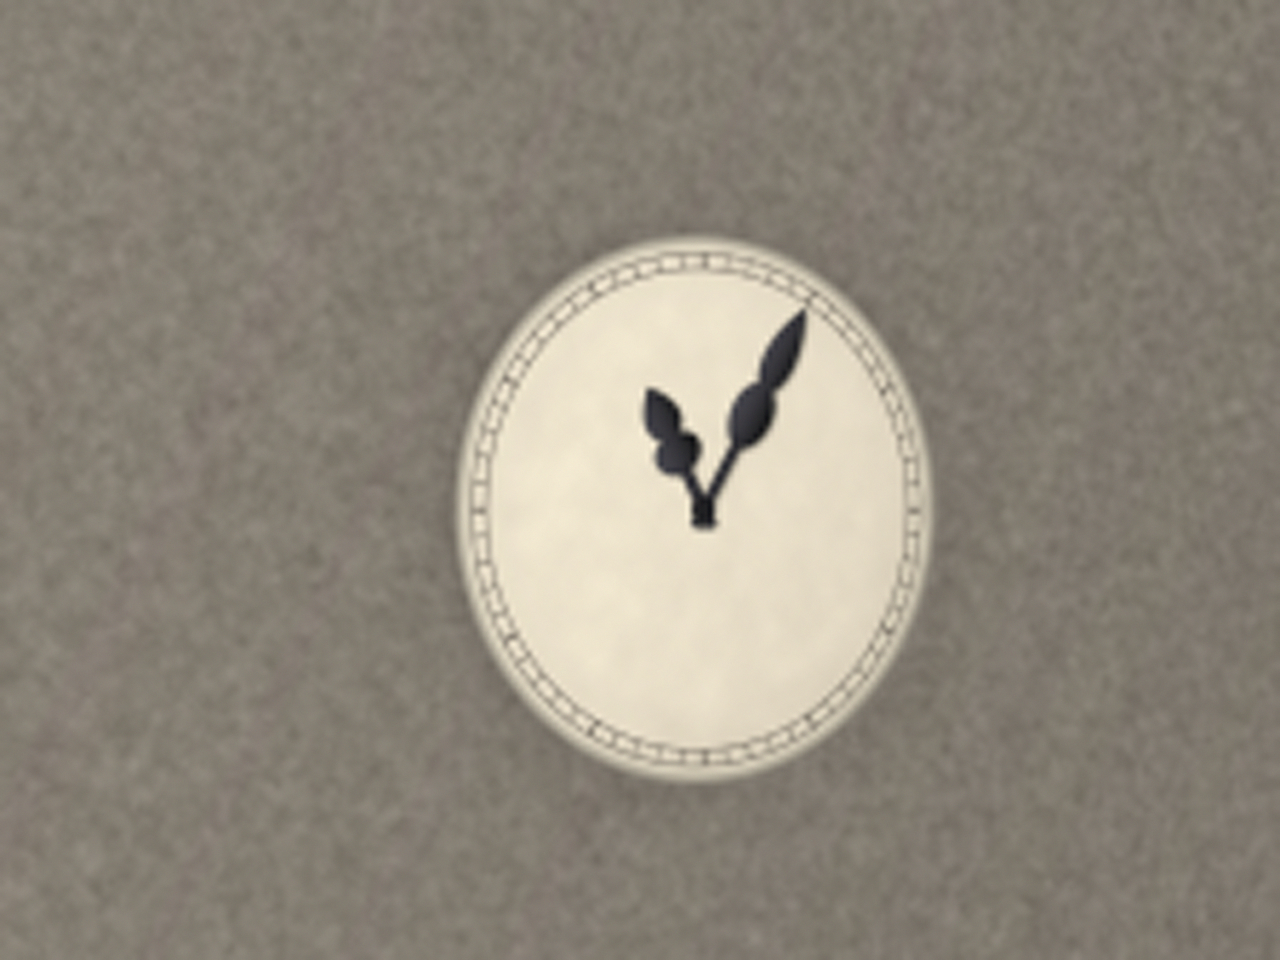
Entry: 11h05
